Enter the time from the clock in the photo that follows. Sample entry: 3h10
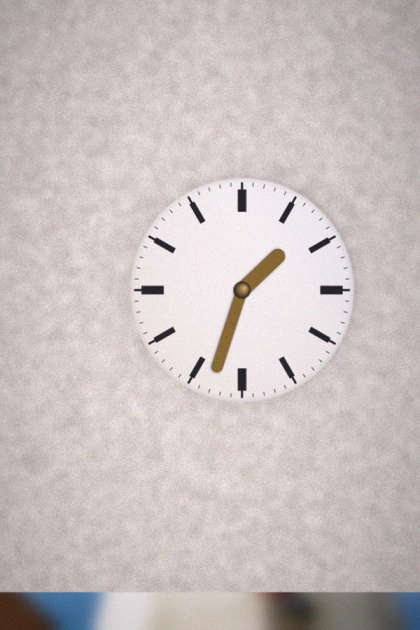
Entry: 1h33
